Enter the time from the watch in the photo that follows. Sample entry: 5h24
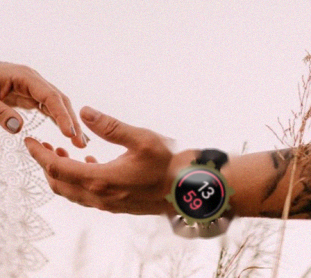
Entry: 13h59
